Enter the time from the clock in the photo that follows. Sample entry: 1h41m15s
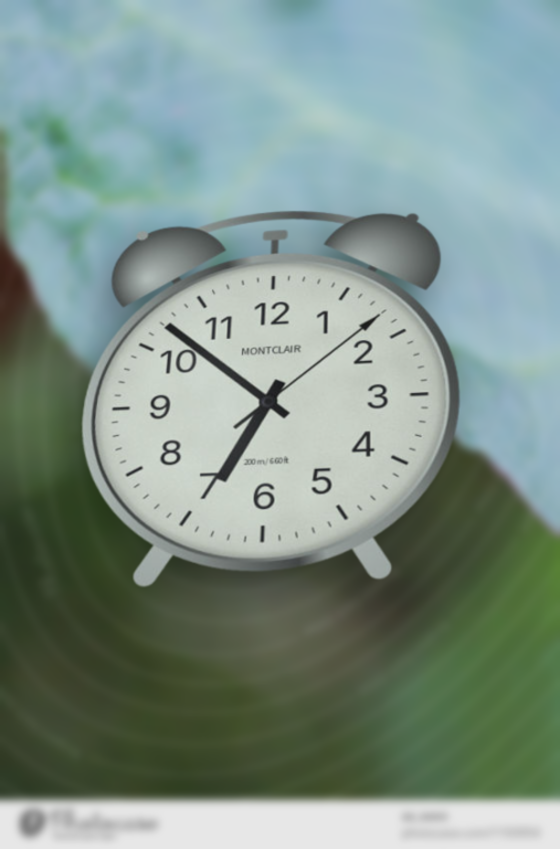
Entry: 6h52m08s
